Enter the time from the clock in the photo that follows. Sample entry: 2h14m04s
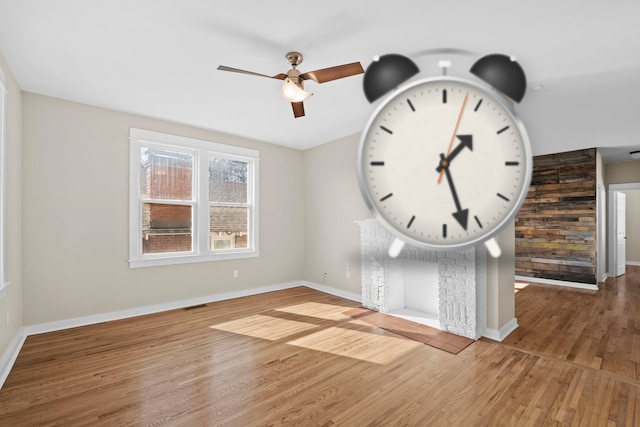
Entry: 1h27m03s
